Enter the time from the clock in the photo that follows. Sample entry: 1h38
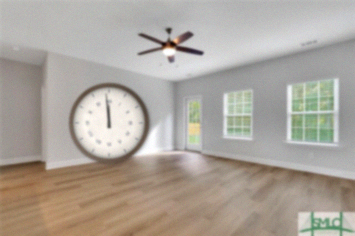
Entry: 11h59
